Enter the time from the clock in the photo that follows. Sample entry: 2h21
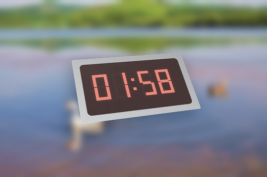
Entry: 1h58
